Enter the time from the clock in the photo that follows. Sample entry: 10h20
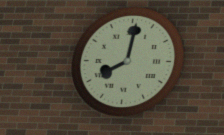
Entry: 8h01
